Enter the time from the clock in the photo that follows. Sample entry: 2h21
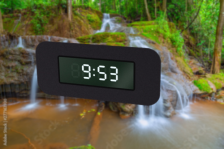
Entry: 9h53
